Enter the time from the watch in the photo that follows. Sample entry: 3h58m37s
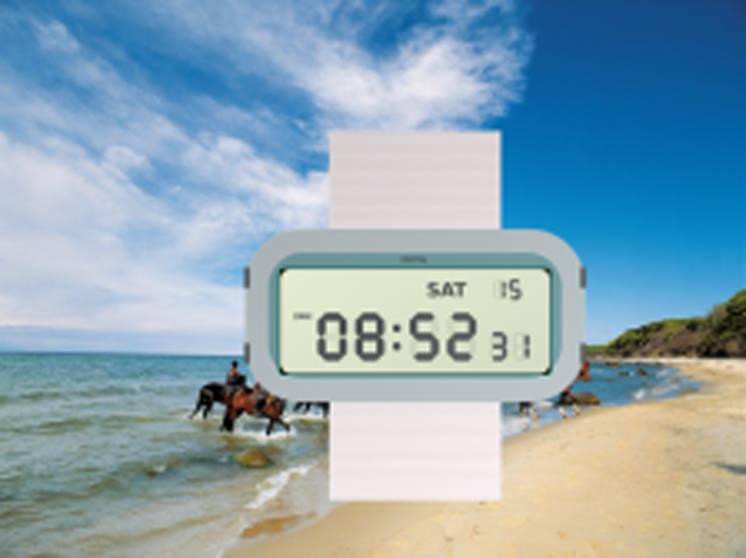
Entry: 8h52m31s
